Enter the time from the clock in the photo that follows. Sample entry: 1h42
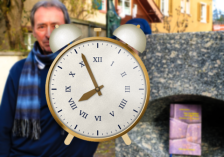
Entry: 7h56
